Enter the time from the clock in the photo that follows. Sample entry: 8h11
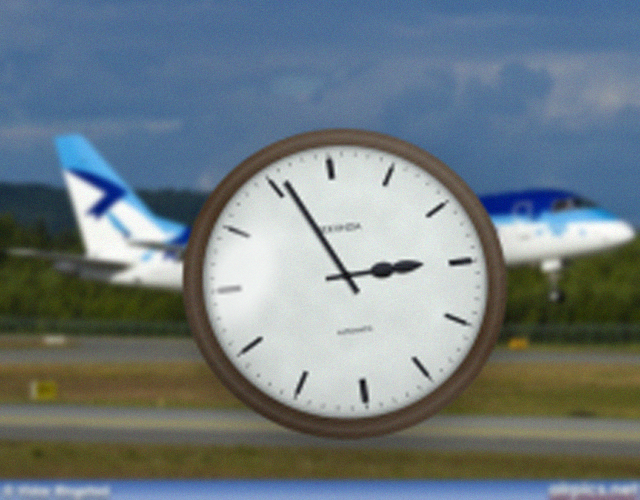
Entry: 2h56
